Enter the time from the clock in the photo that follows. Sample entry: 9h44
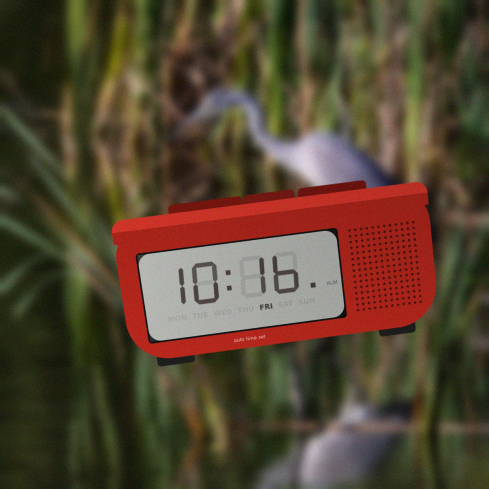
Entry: 10h16
